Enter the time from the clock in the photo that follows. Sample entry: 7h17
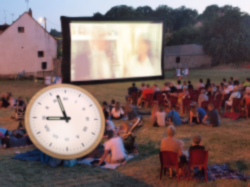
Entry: 8h57
